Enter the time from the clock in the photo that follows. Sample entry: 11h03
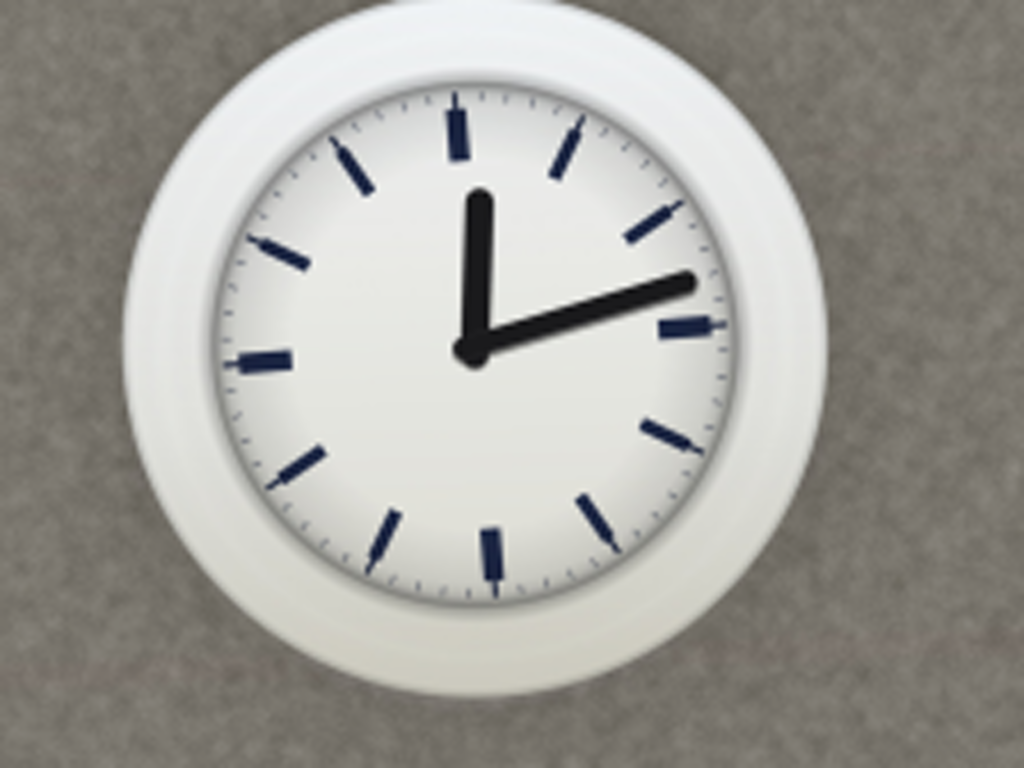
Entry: 12h13
